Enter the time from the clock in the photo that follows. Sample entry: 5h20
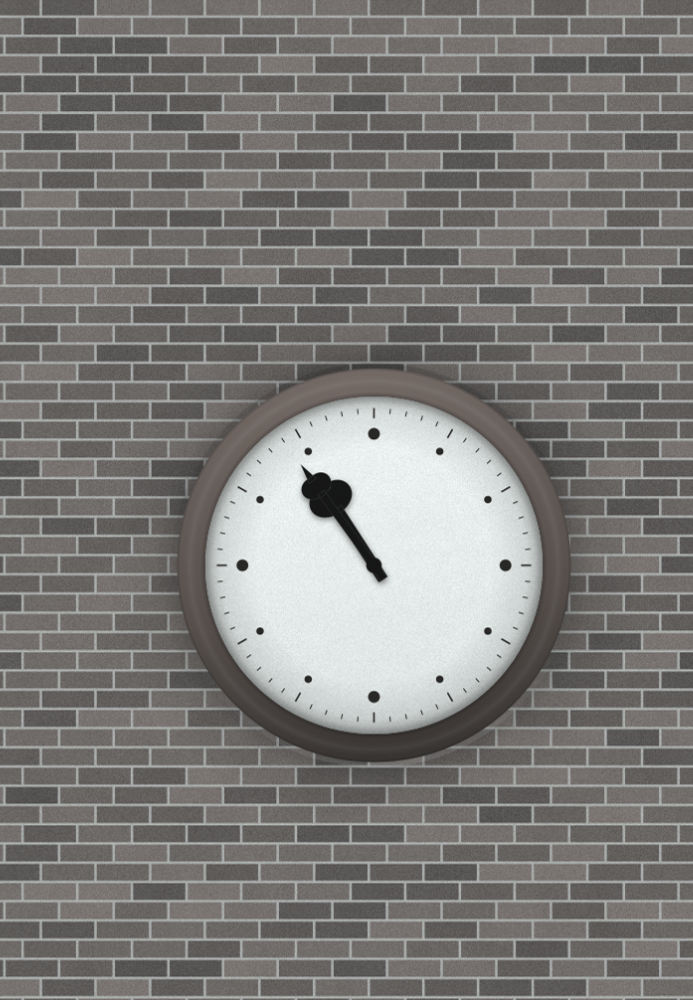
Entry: 10h54
